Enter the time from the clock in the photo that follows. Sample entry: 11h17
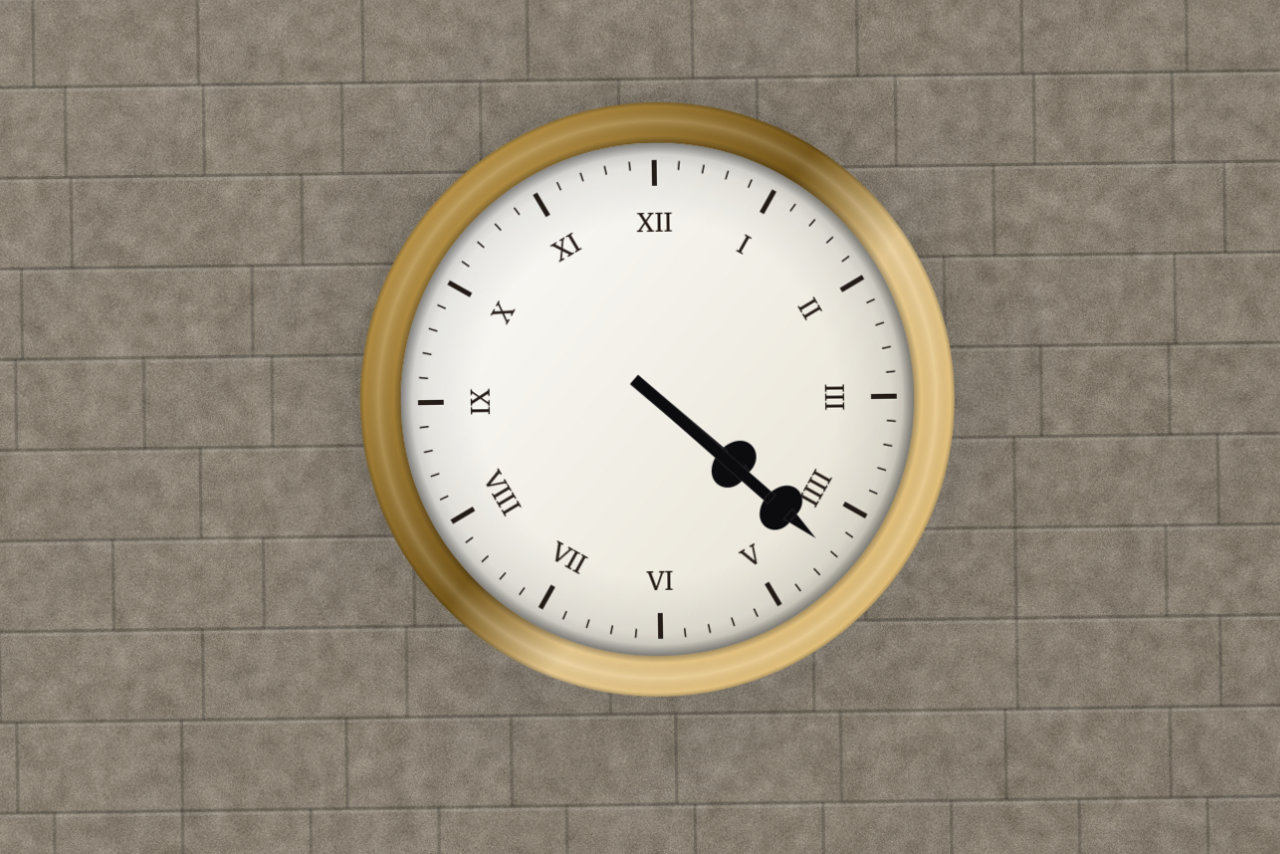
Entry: 4h22
